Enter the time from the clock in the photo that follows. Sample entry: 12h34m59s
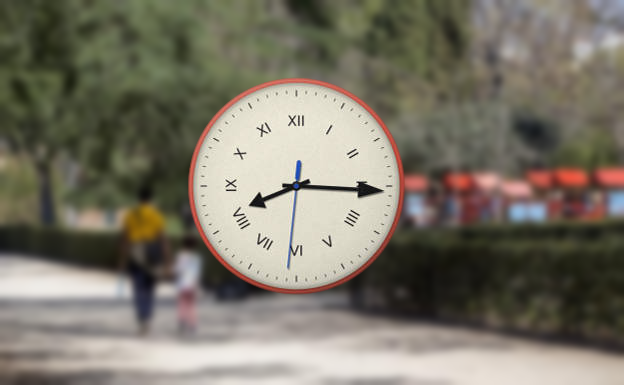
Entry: 8h15m31s
